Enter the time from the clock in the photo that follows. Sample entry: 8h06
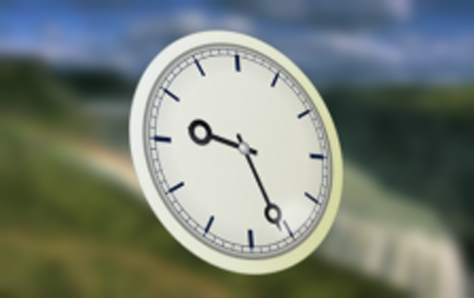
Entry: 9h26
